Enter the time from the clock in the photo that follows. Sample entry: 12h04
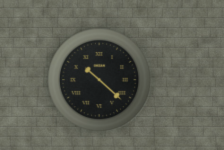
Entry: 10h22
